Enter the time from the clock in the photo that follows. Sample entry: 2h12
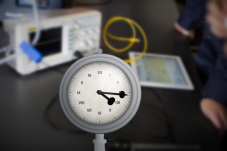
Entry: 4h16
